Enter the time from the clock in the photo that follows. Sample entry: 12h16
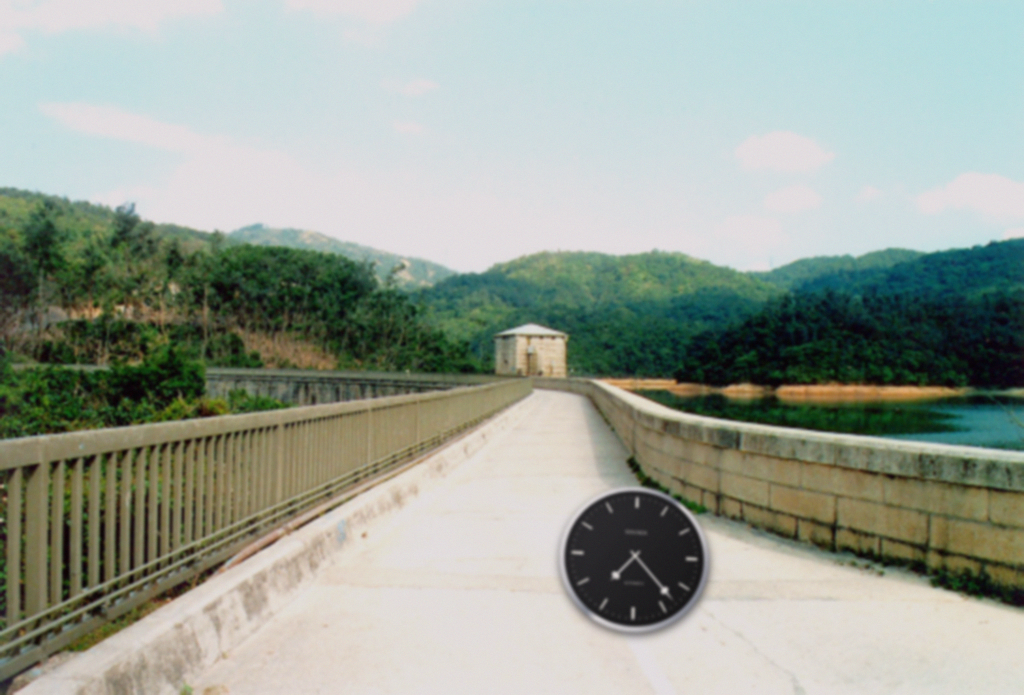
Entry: 7h23
